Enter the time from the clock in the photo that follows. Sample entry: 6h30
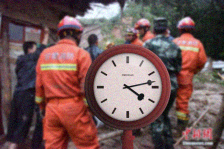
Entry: 4h13
